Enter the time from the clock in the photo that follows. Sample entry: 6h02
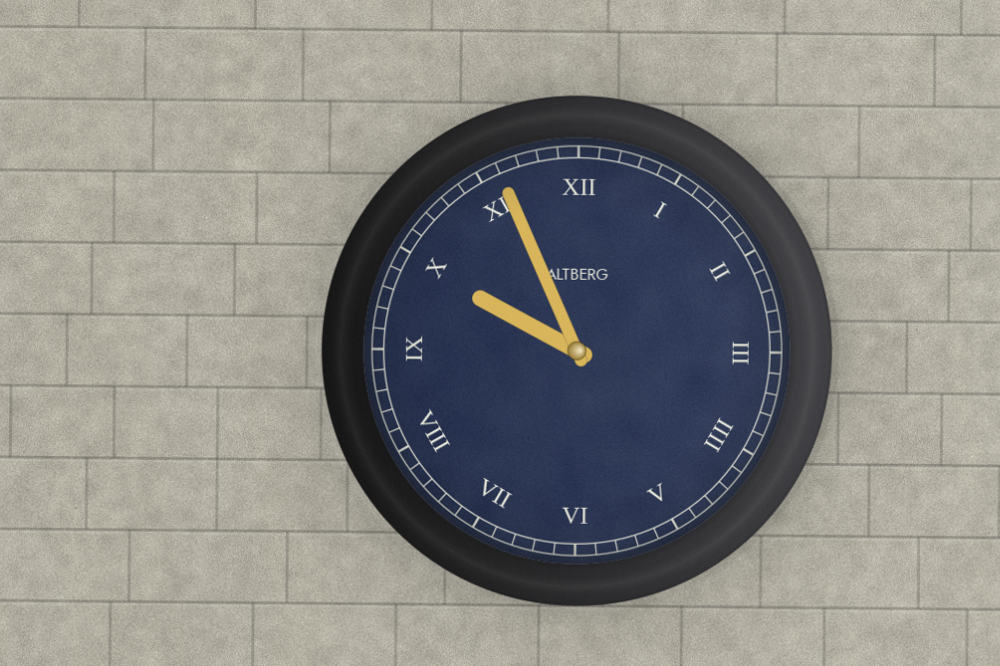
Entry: 9h56
